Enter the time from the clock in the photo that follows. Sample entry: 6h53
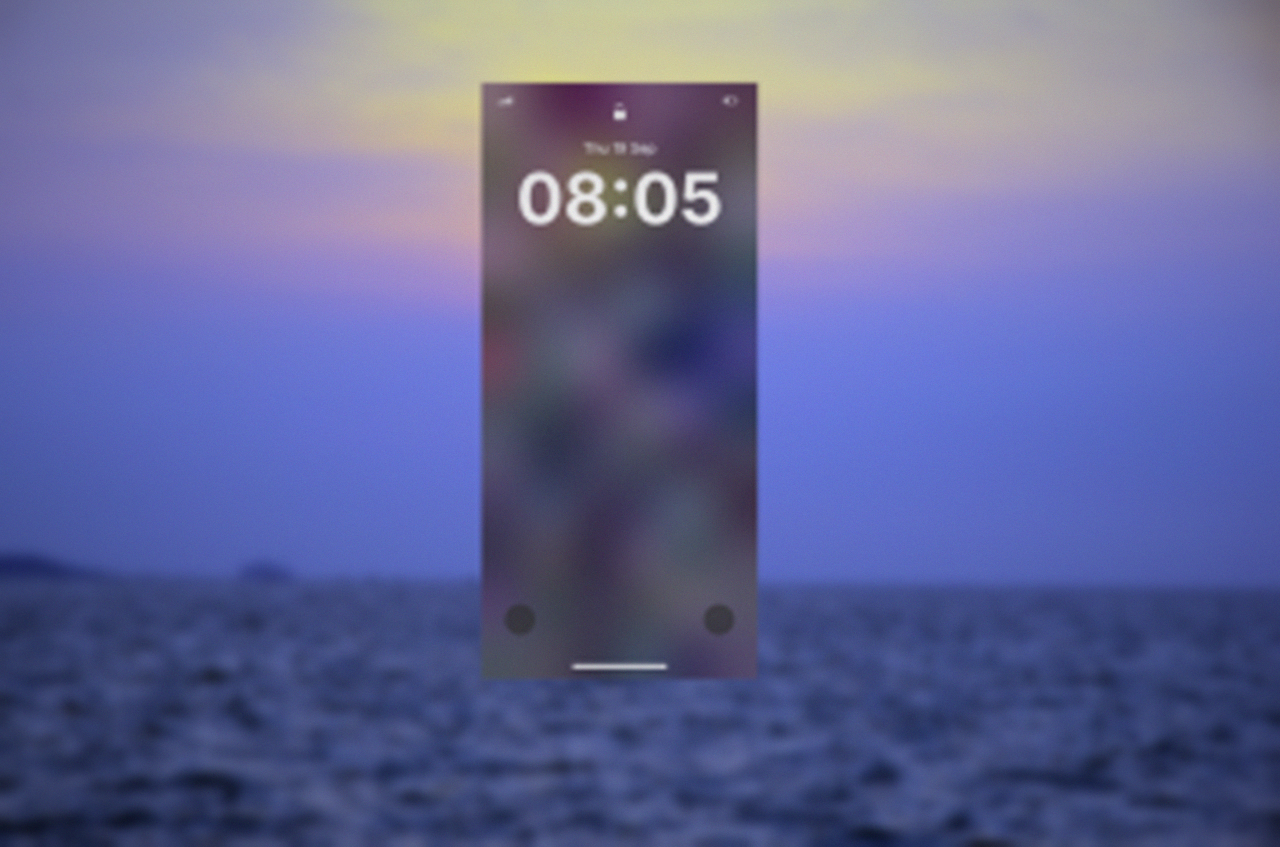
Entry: 8h05
